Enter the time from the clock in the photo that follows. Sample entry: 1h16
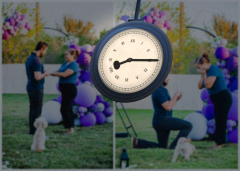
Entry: 8h15
